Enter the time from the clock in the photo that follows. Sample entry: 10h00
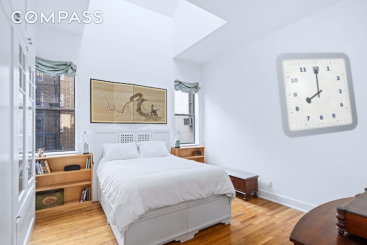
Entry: 8h00
